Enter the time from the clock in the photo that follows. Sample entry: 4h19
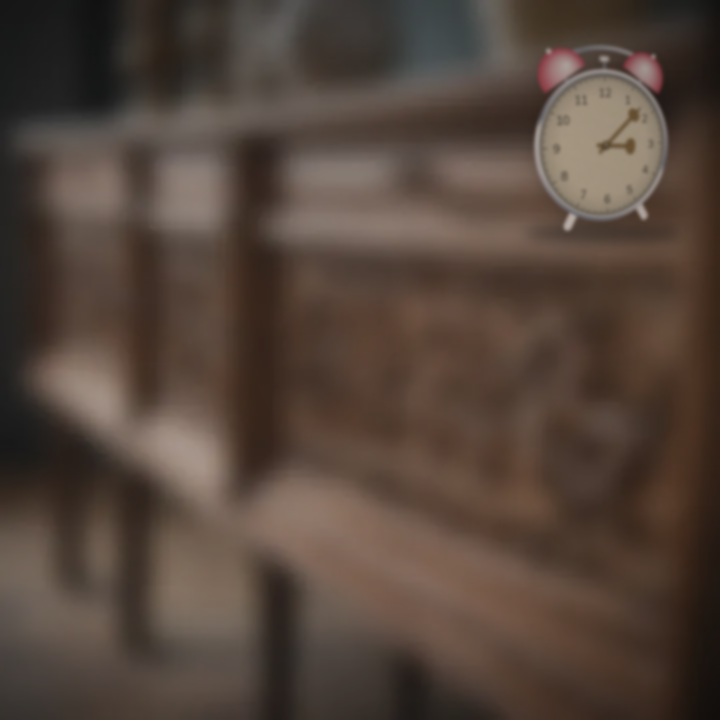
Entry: 3h08
